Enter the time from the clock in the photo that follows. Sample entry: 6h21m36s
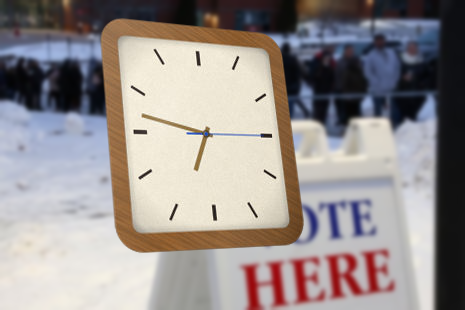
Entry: 6h47m15s
